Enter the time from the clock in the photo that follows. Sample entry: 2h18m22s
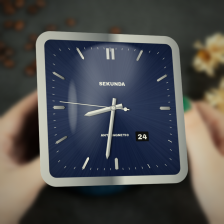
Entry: 8h31m46s
